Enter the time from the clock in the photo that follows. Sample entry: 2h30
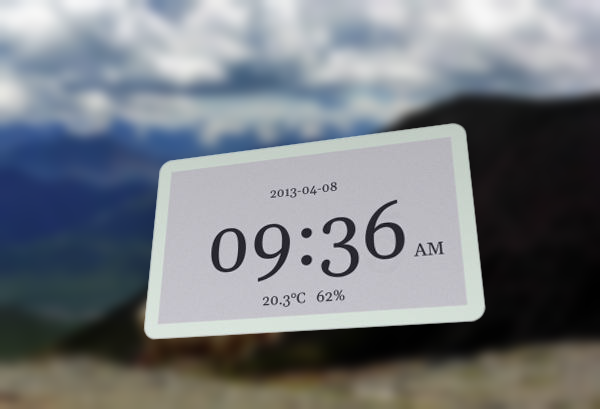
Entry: 9h36
